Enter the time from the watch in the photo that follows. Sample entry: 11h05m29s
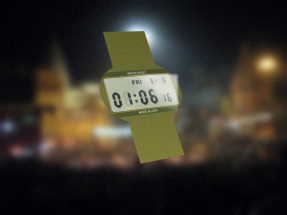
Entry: 1h06m16s
